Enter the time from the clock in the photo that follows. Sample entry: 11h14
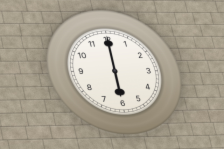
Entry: 6h00
